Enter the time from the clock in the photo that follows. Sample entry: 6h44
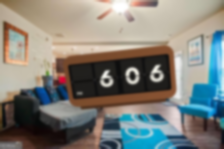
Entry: 6h06
